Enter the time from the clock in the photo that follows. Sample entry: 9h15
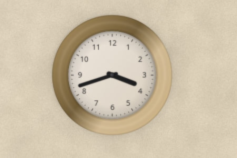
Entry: 3h42
